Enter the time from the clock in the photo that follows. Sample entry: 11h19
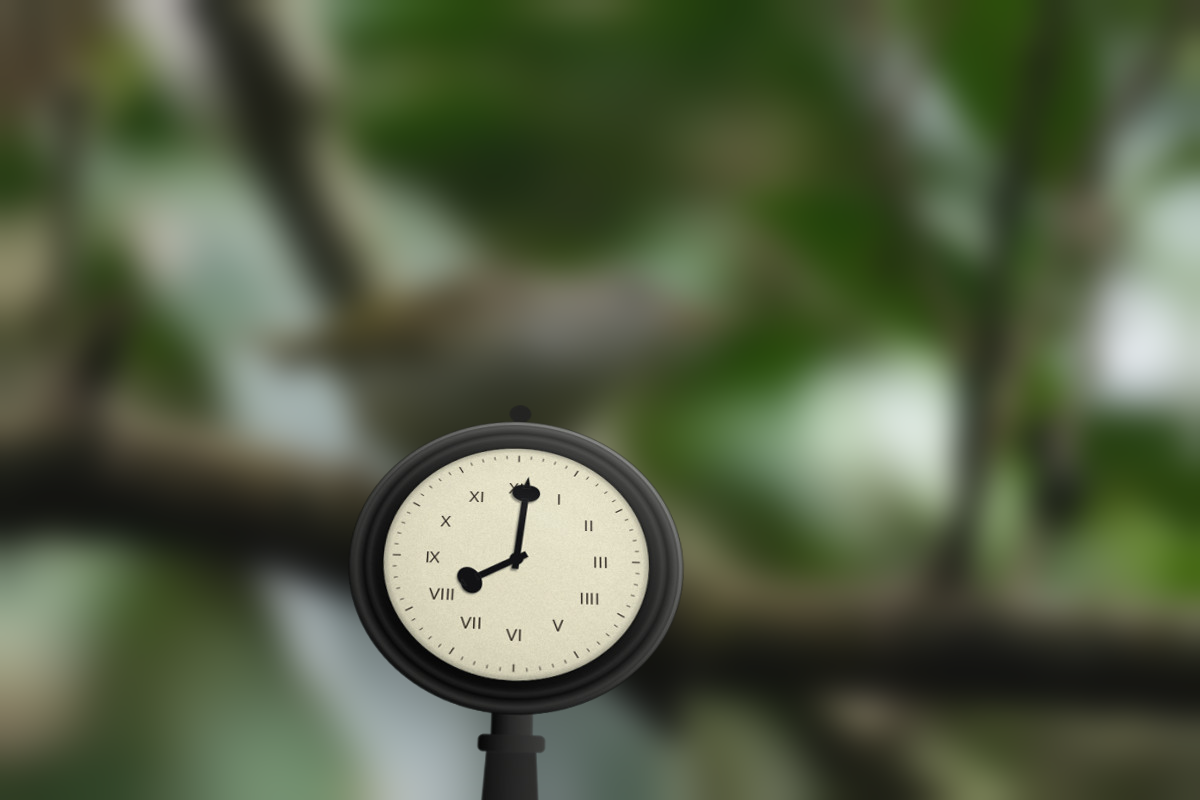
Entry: 8h01
